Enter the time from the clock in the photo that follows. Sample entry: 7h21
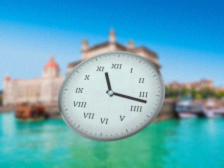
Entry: 11h17
